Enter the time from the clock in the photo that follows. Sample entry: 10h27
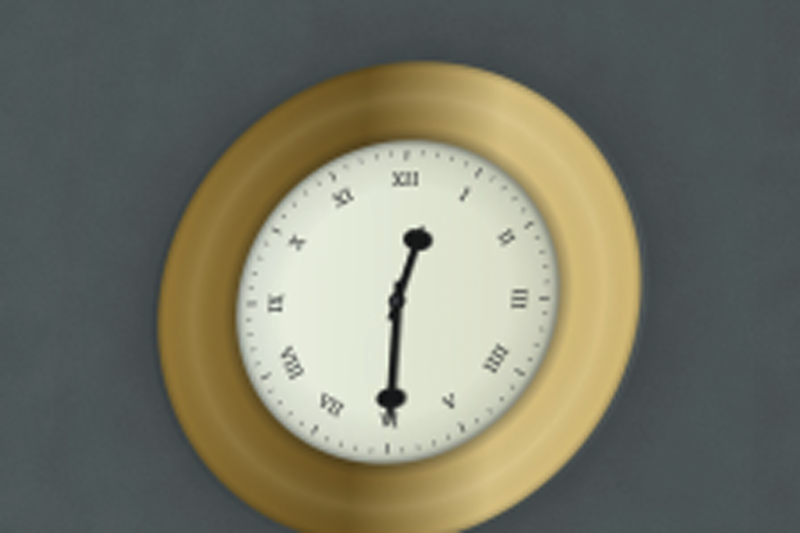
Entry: 12h30
